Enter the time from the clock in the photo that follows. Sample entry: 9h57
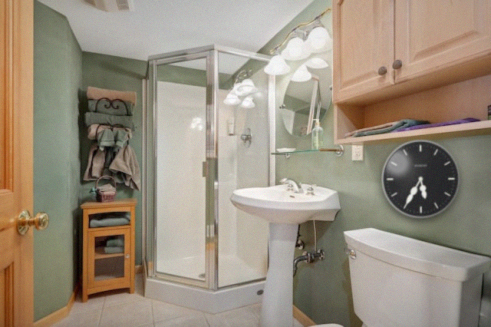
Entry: 5h35
